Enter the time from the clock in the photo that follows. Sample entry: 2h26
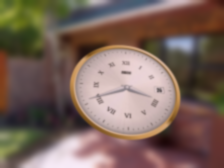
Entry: 3h41
